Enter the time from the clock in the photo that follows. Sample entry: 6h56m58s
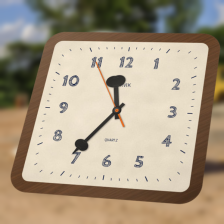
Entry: 11h35m55s
